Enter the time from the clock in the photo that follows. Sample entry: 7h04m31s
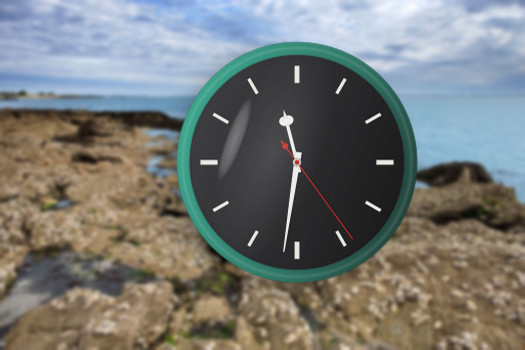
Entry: 11h31m24s
